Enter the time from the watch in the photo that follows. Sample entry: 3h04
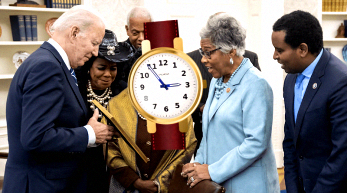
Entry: 2h54
